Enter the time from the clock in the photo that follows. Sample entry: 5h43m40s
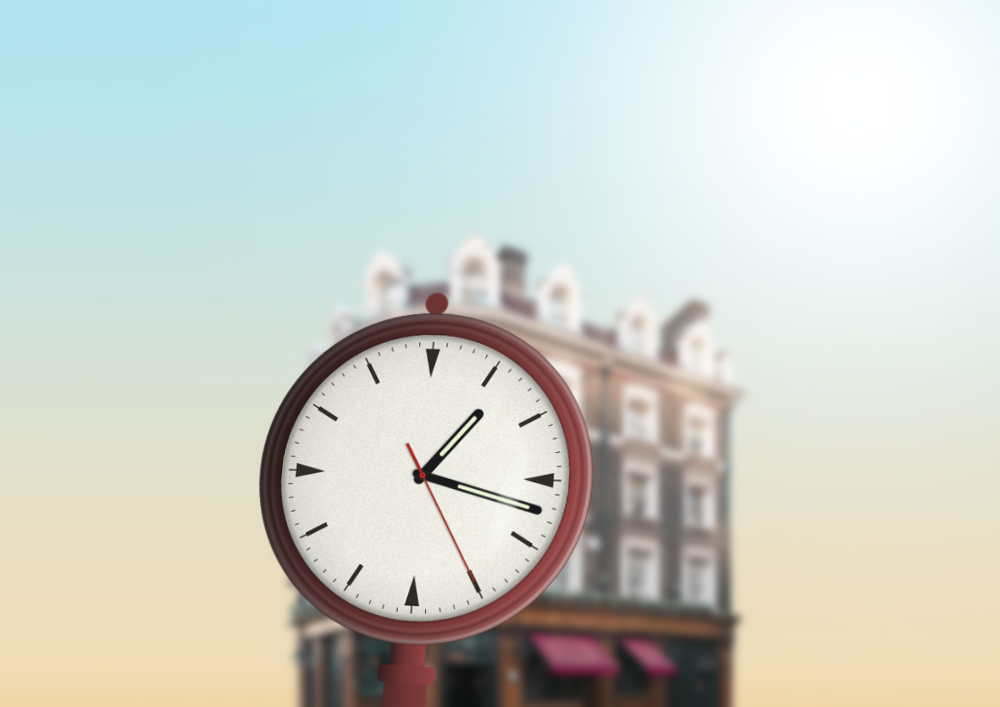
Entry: 1h17m25s
